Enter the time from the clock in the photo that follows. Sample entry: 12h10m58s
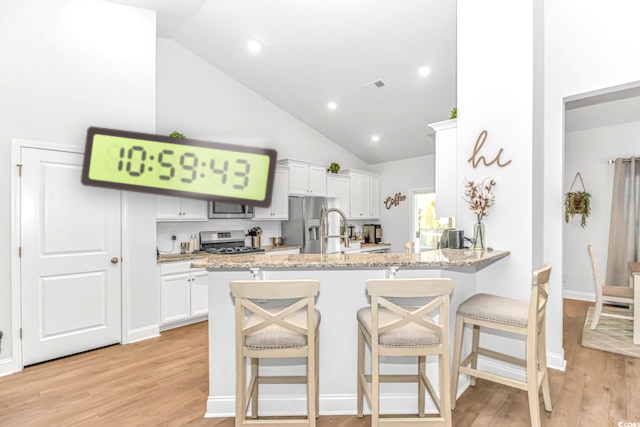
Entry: 10h59m43s
